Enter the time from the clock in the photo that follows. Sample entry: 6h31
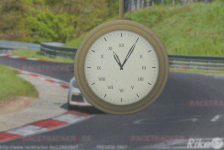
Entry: 11h05
